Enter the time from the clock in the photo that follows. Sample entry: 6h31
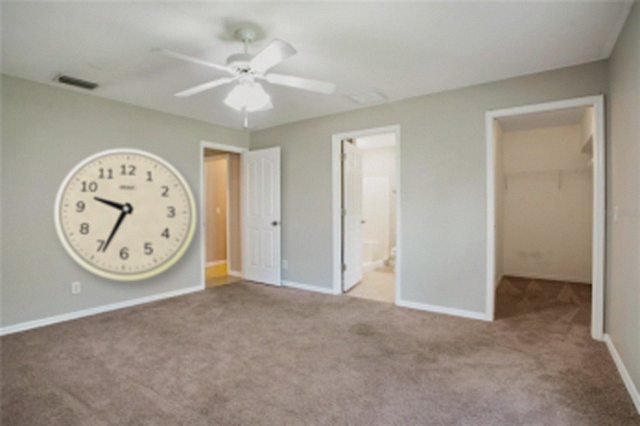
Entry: 9h34
